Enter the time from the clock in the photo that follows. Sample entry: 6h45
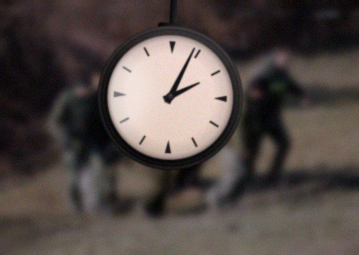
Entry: 2h04
